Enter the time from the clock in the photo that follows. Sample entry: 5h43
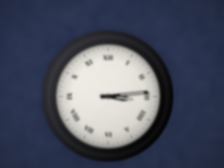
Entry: 3h14
